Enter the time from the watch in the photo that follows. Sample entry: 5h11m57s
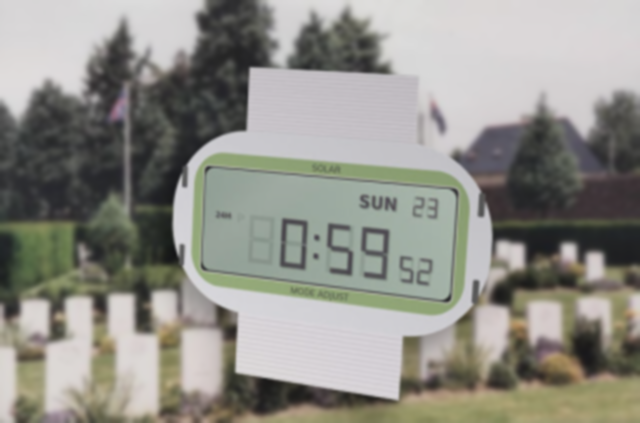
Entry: 0h59m52s
